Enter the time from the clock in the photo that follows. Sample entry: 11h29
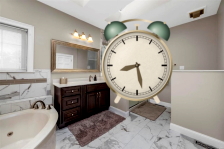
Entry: 8h28
